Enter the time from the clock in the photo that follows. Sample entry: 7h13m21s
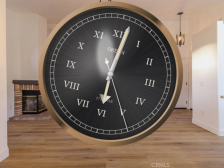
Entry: 6h01m25s
